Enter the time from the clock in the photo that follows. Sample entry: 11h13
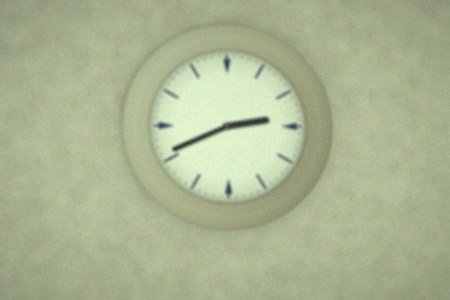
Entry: 2h41
